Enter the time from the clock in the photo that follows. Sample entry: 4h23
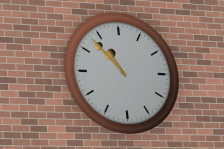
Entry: 10h53
